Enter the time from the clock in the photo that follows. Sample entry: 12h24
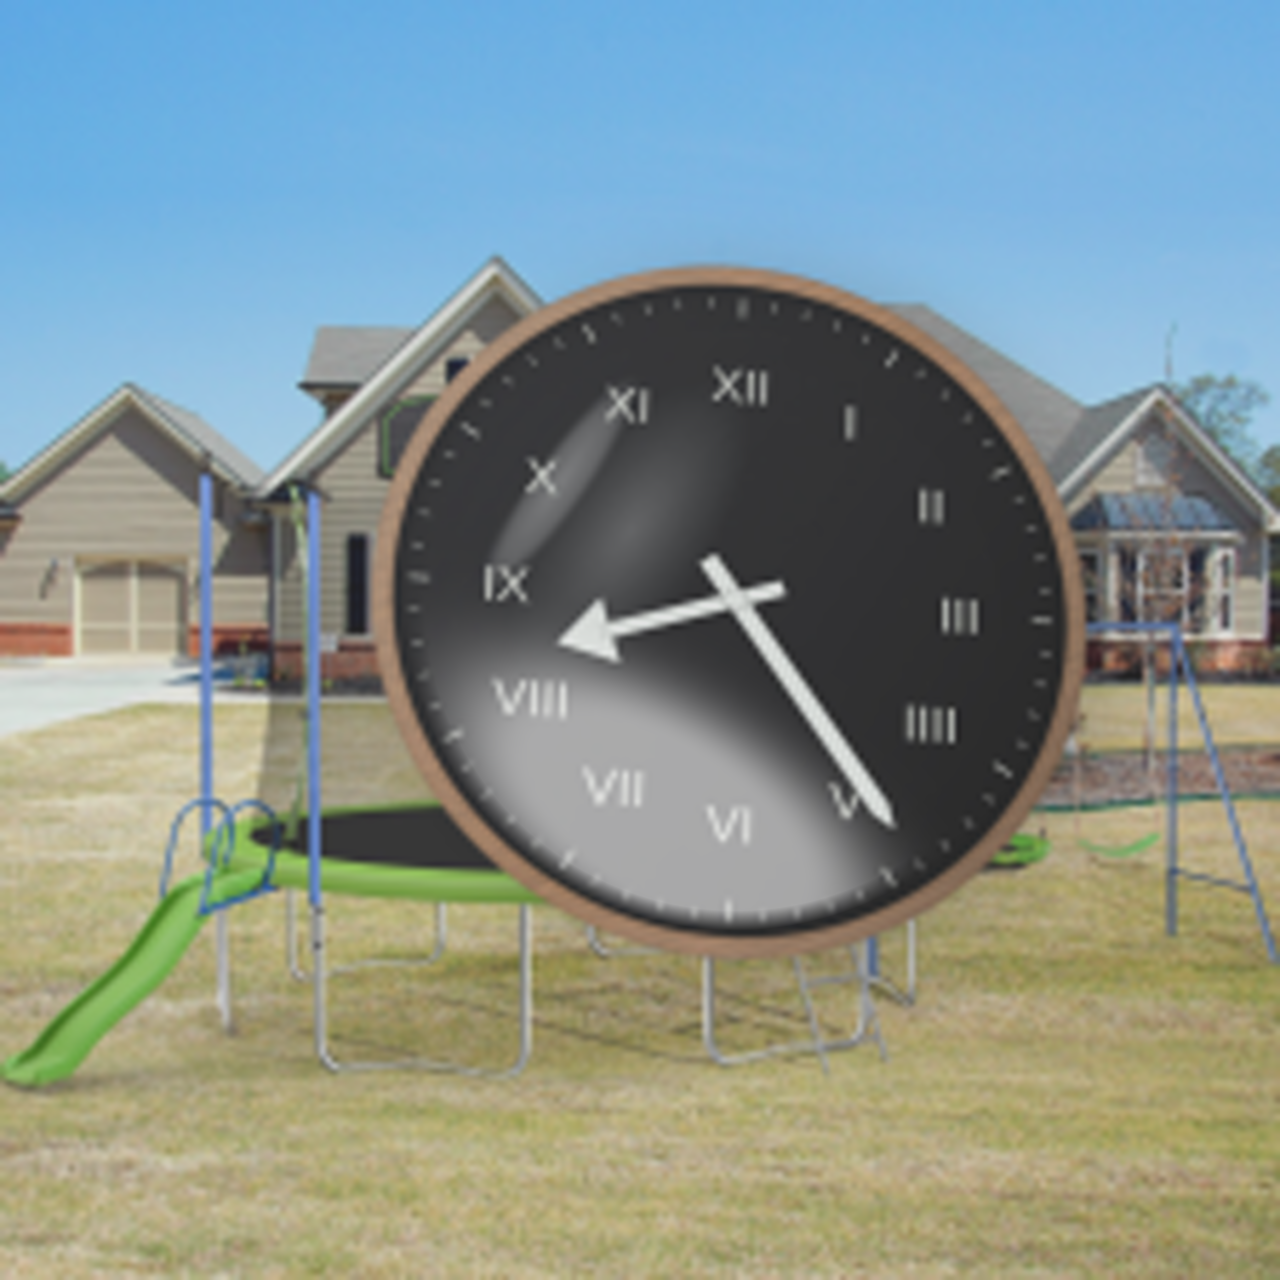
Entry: 8h24
